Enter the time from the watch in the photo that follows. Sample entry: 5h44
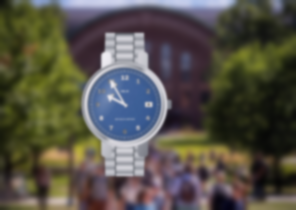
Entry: 9h55
